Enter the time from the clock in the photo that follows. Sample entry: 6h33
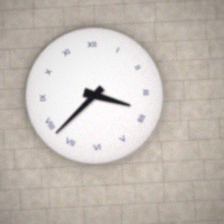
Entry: 3h38
